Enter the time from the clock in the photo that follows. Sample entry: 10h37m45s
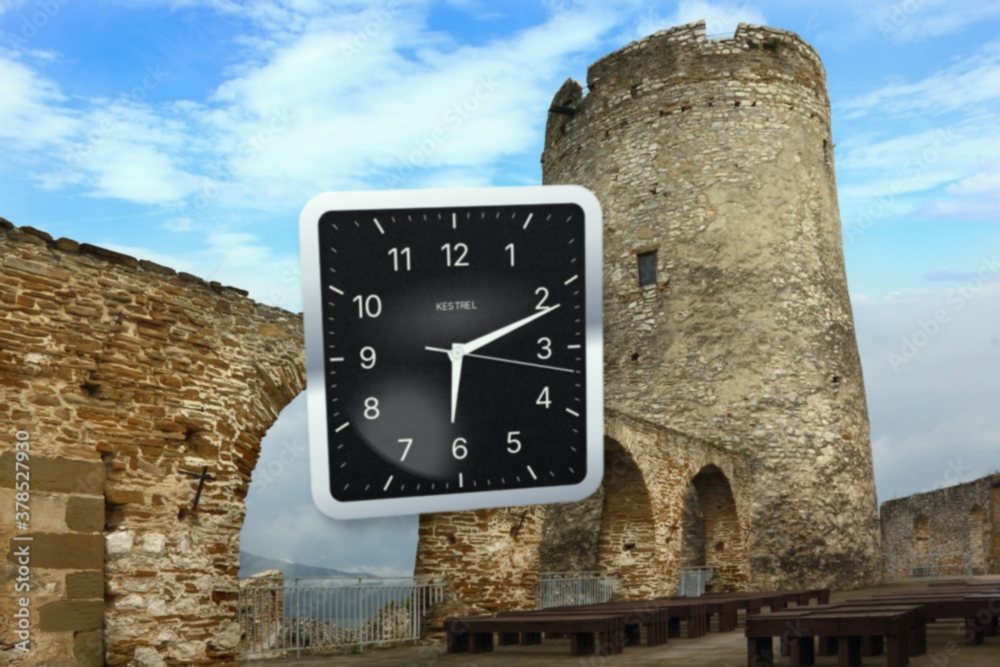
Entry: 6h11m17s
